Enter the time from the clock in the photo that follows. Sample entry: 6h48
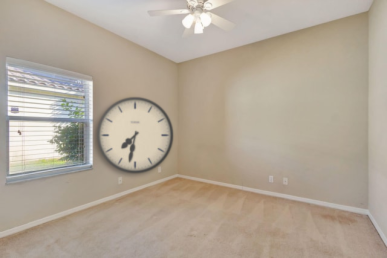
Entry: 7h32
